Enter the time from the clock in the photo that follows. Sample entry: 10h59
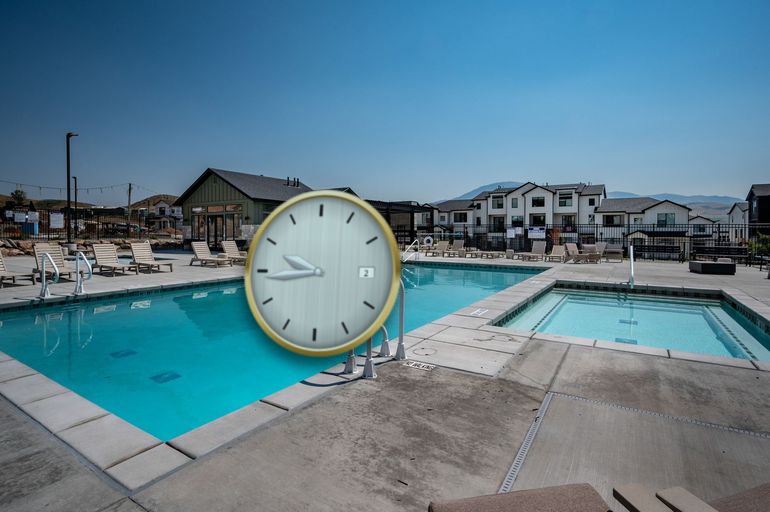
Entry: 9h44
